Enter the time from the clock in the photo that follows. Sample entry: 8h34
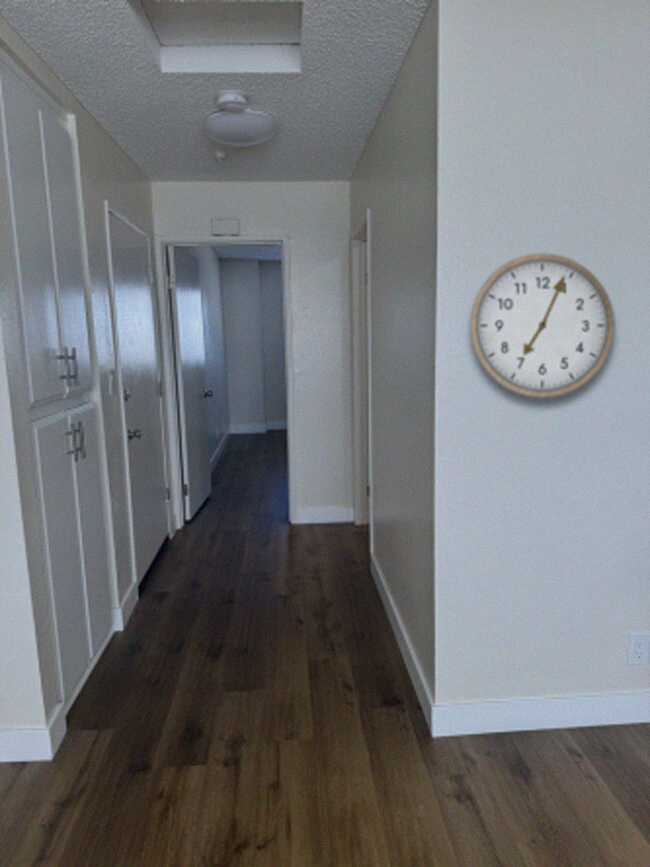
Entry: 7h04
